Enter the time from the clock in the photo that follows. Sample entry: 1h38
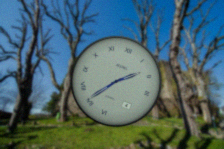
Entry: 1h36
